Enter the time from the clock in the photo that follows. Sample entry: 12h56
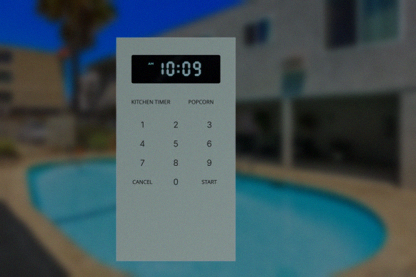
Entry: 10h09
